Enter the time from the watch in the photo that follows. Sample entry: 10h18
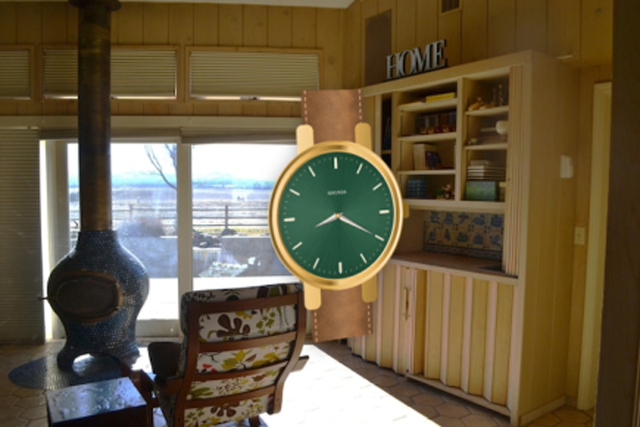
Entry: 8h20
